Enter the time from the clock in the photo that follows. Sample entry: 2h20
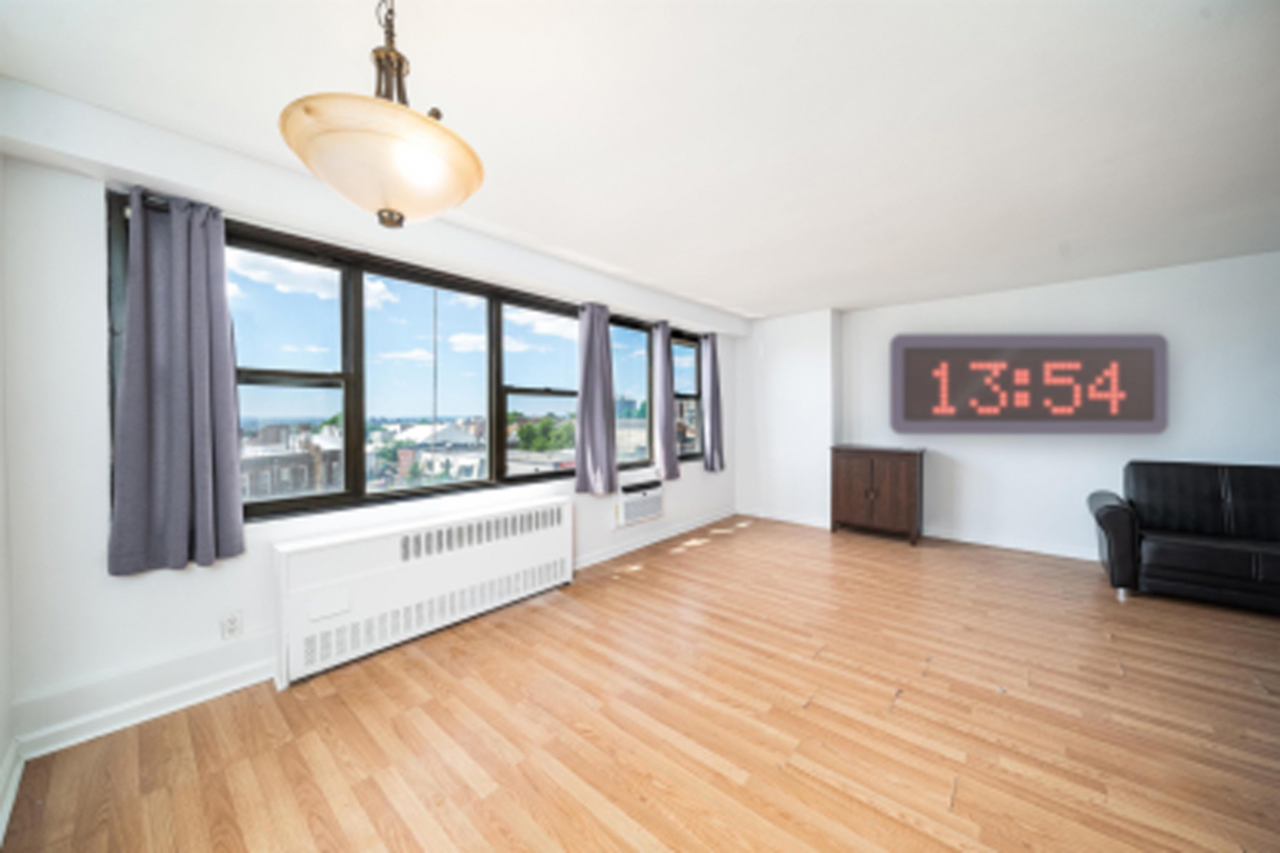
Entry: 13h54
